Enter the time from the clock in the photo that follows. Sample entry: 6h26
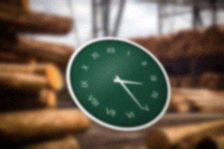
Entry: 3h26
